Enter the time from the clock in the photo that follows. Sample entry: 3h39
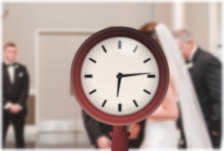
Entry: 6h14
